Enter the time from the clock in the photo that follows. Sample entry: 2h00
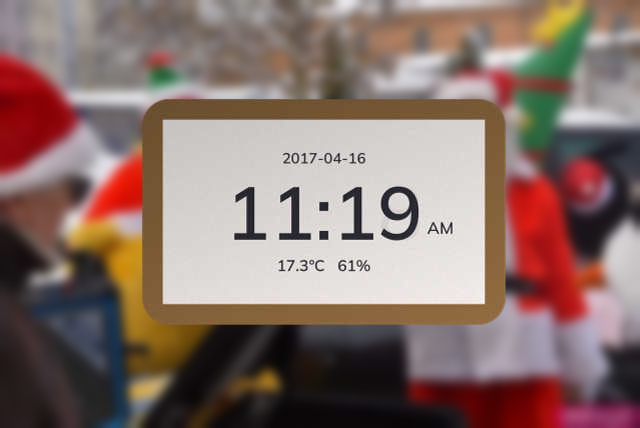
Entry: 11h19
